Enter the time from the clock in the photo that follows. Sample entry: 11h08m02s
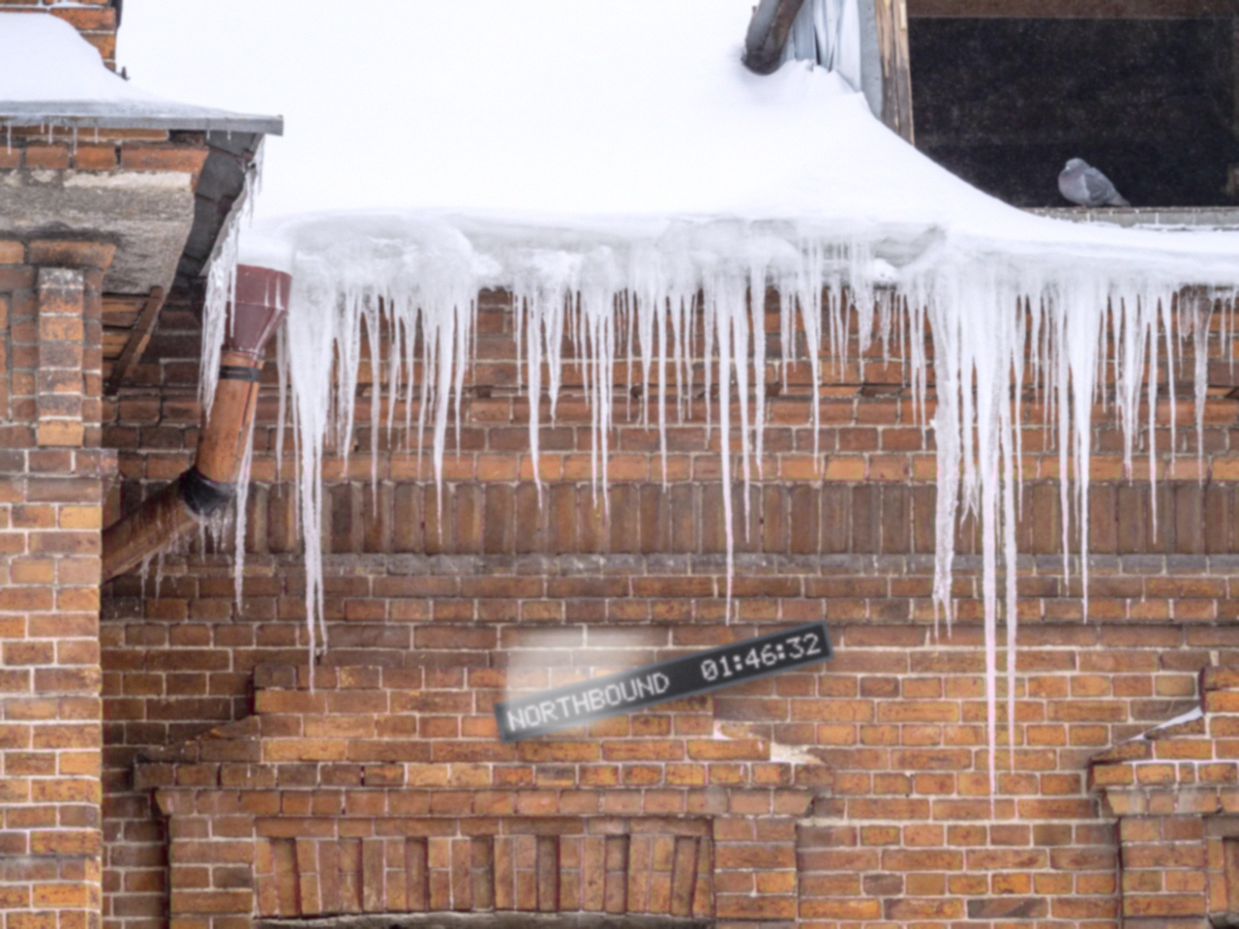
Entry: 1h46m32s
